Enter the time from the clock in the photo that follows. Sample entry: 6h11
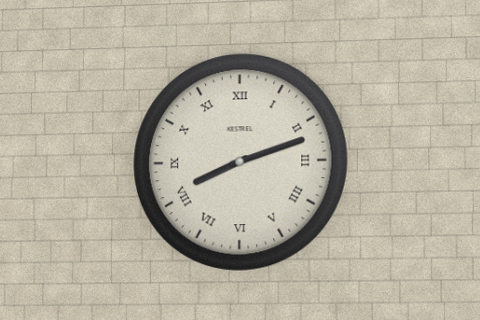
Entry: 8h12
